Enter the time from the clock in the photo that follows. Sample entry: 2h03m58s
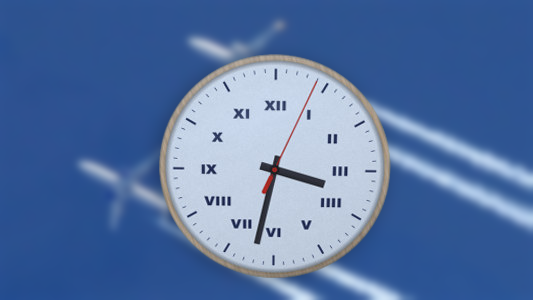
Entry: 3h32m04s
